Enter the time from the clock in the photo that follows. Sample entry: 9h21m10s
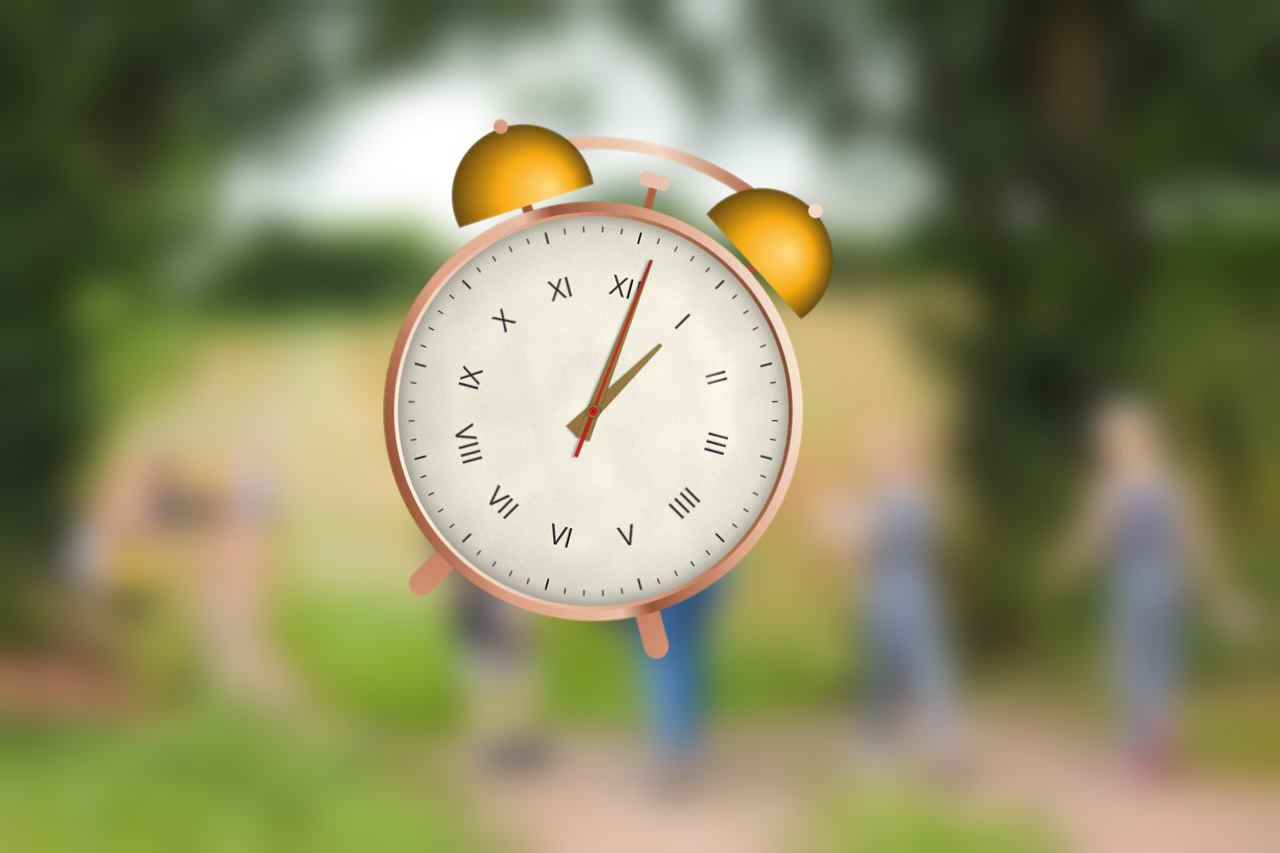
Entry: 1h01m01s
